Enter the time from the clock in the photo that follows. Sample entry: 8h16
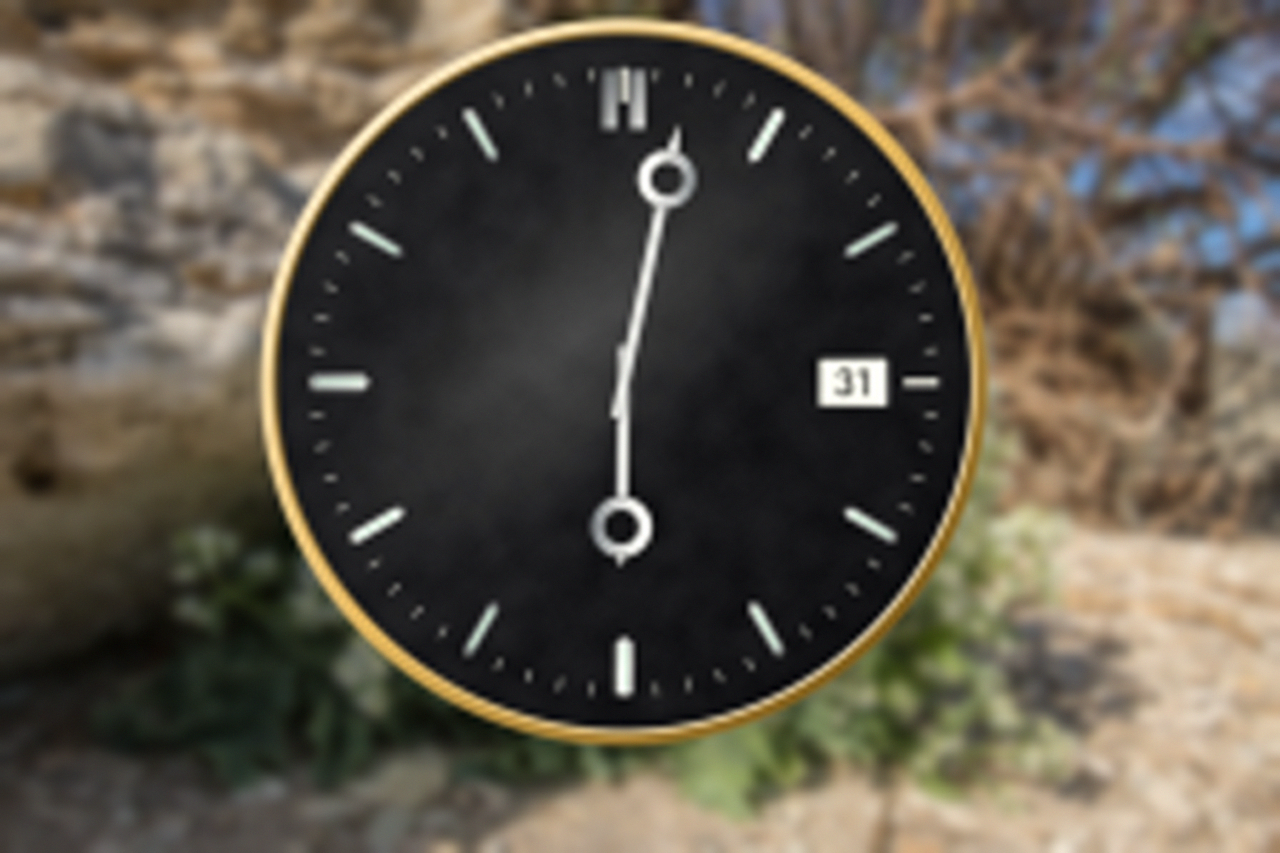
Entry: 6h02
